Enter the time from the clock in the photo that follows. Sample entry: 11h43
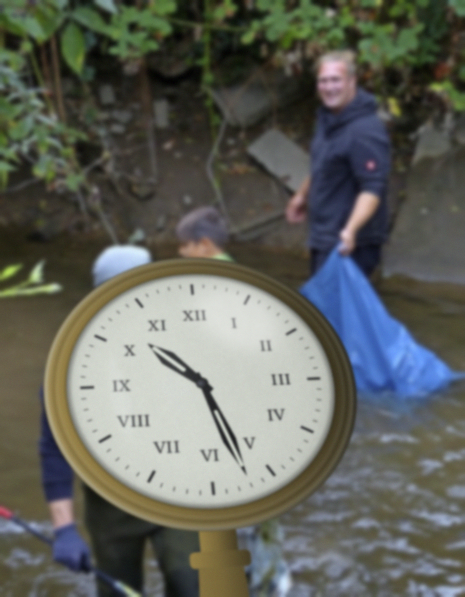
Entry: 10h27
